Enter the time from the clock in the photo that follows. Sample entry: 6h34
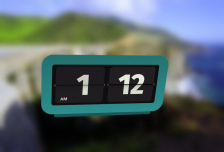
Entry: 1h12
